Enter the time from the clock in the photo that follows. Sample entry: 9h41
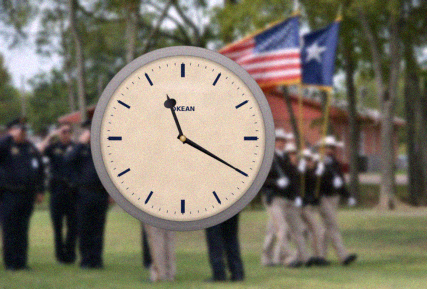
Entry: 11h20
